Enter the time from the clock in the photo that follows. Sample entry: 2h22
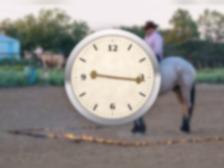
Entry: 9h16
